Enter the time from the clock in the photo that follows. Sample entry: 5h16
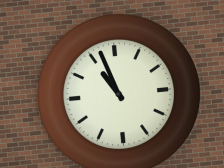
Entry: 10h57
